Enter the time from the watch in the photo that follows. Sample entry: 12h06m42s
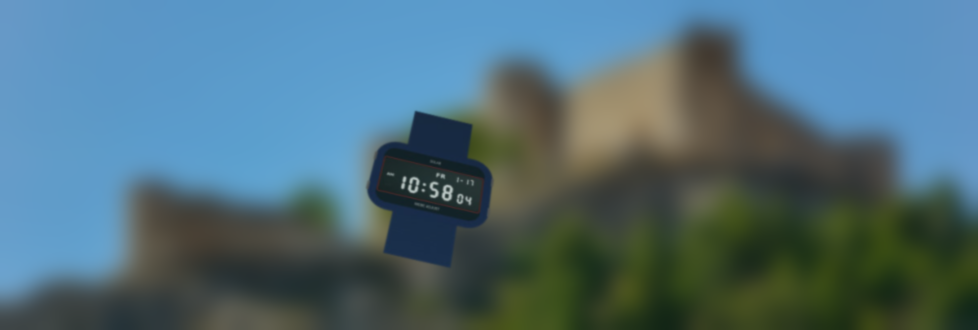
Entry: 10h58m04s
